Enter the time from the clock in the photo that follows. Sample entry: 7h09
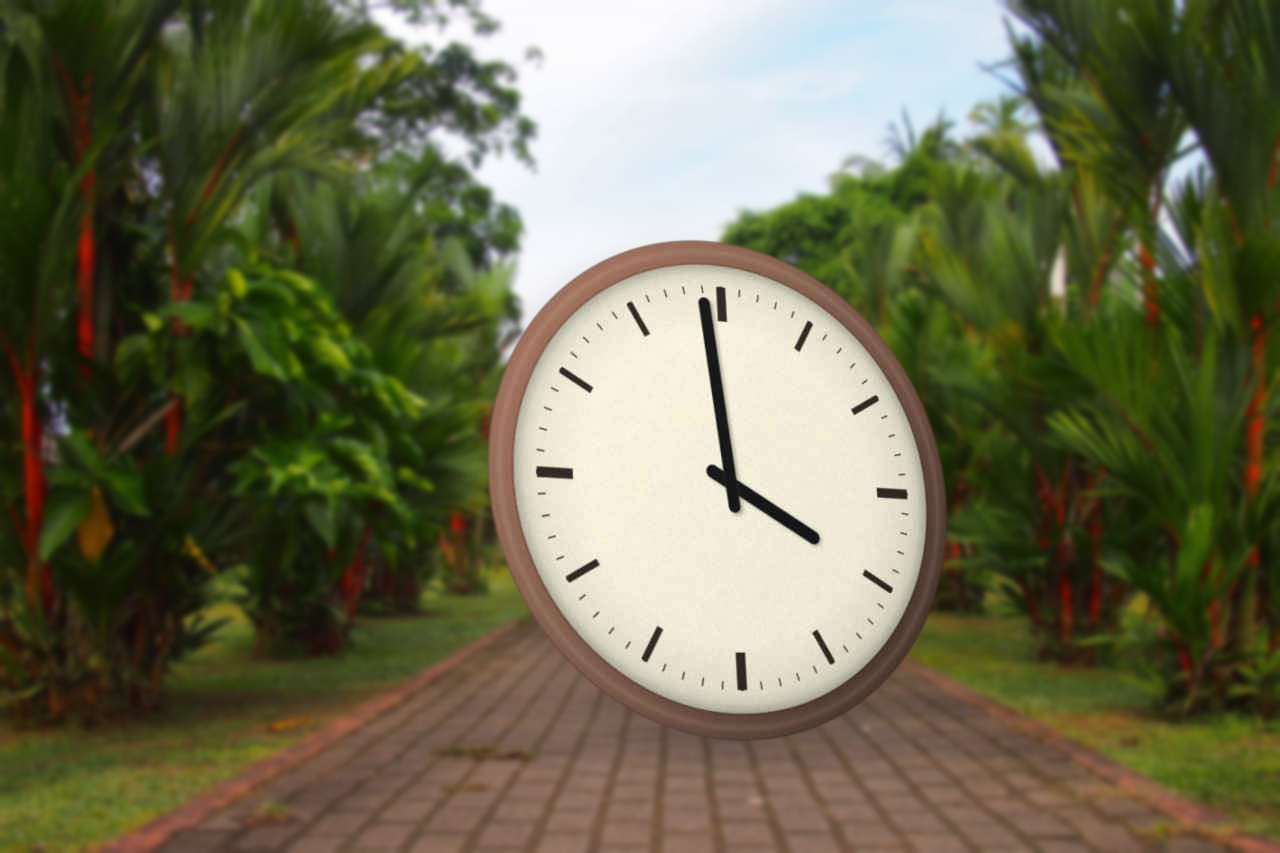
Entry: 3h59
